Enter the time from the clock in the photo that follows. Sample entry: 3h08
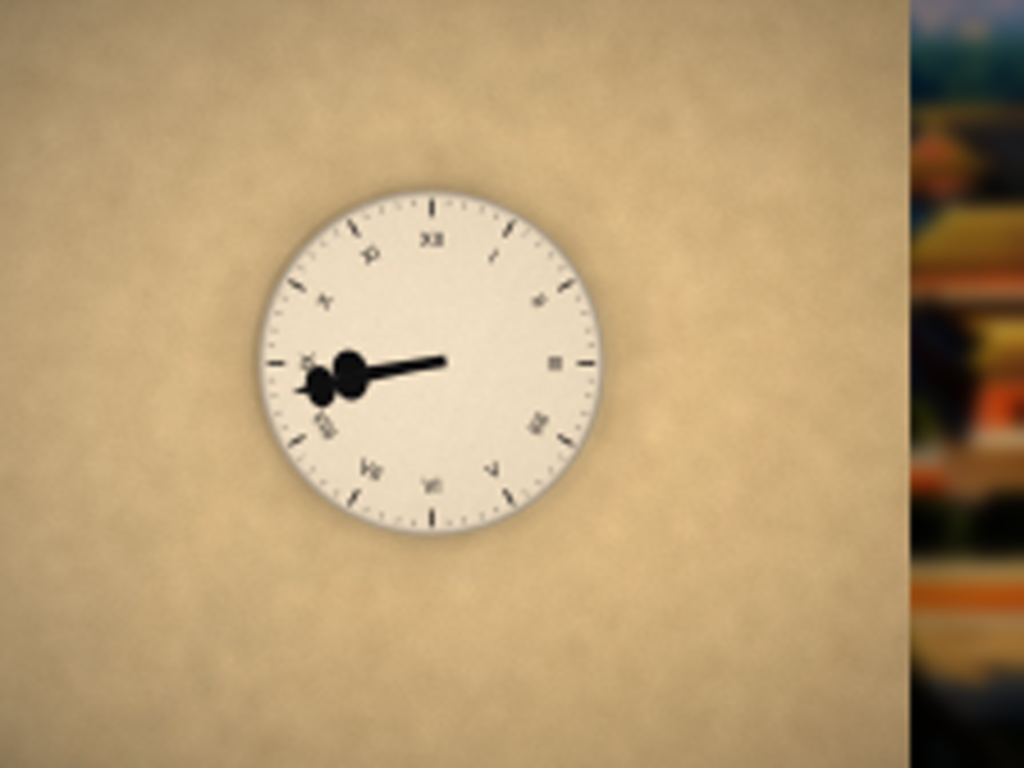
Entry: 8h43
